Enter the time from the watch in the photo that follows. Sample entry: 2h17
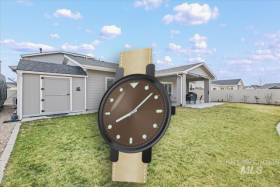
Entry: 8h08
